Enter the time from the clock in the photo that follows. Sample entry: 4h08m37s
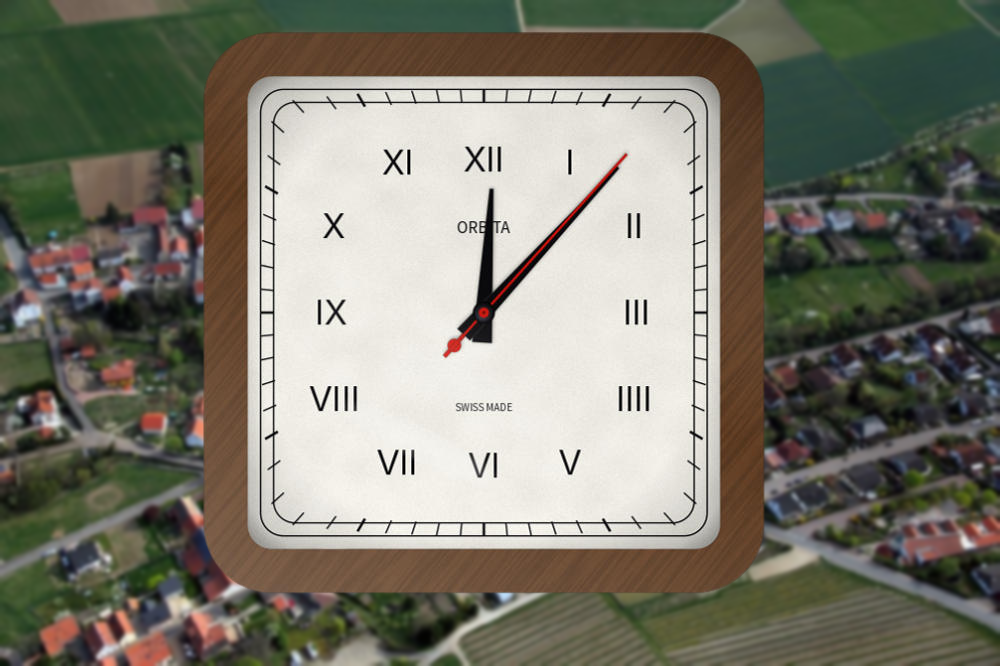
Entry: 12h07m07s
